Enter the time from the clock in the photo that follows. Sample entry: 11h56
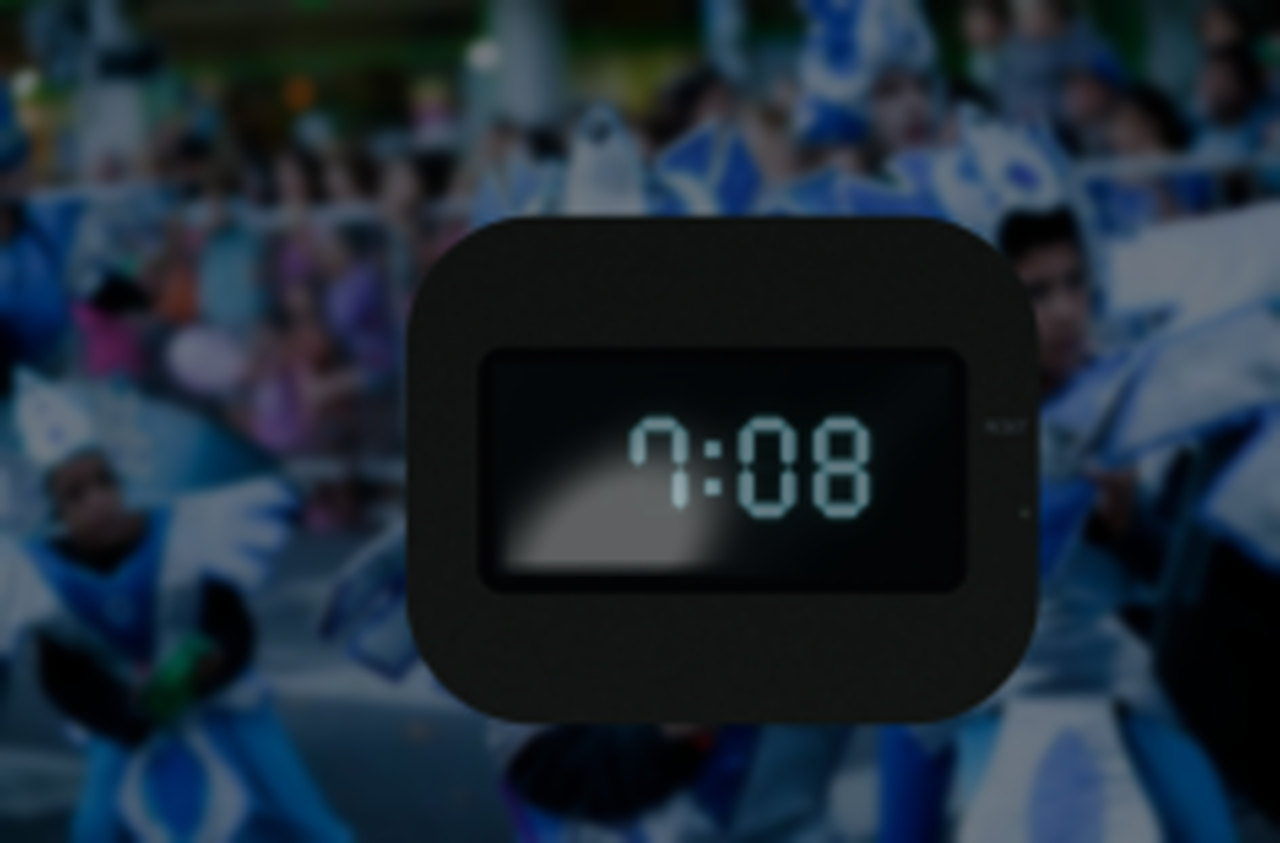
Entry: 7h08
